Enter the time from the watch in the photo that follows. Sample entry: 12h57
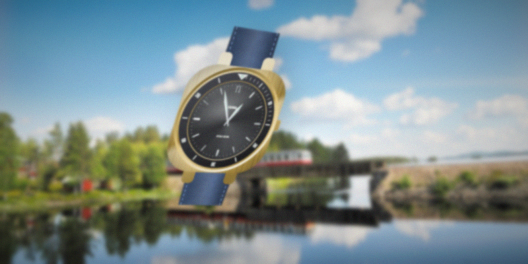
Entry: 12h56
